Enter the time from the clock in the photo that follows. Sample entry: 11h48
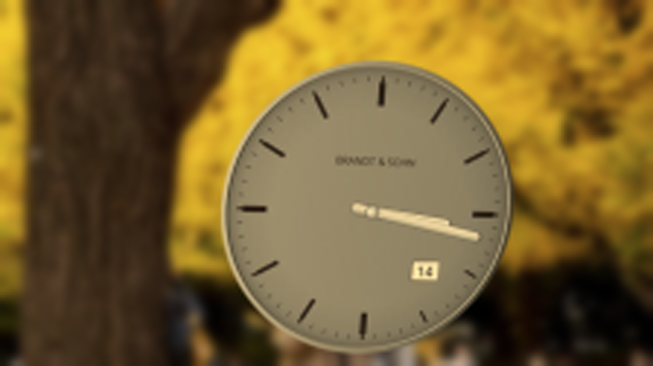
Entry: 3h17
